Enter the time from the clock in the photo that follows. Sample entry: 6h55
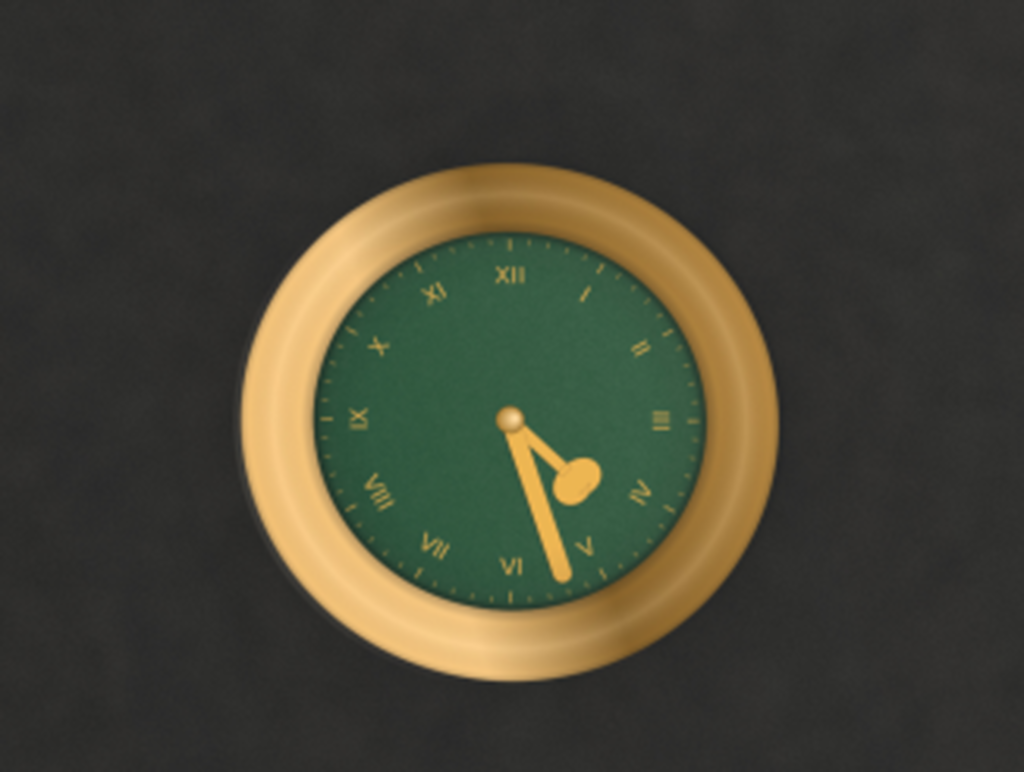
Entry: 4h27
